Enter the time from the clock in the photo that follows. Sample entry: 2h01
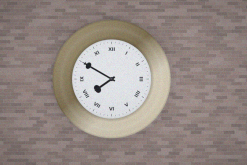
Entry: 7h50
